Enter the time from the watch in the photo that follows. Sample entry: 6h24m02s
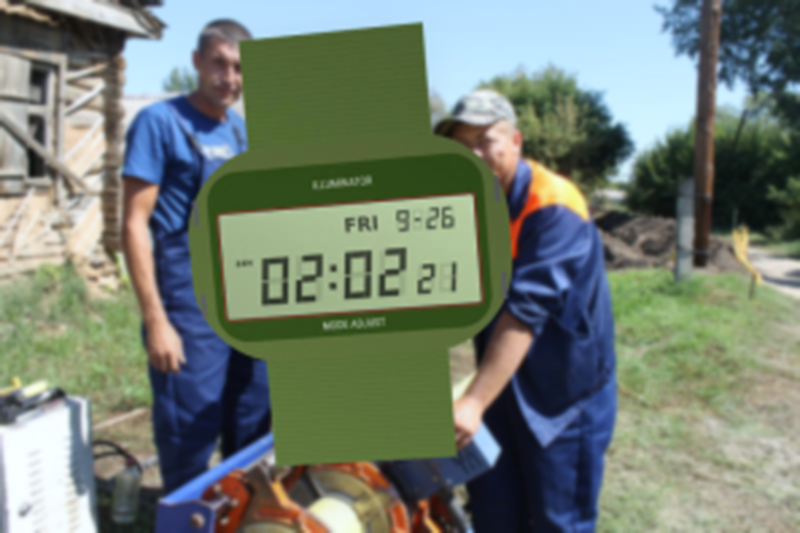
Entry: 2h02m21s
